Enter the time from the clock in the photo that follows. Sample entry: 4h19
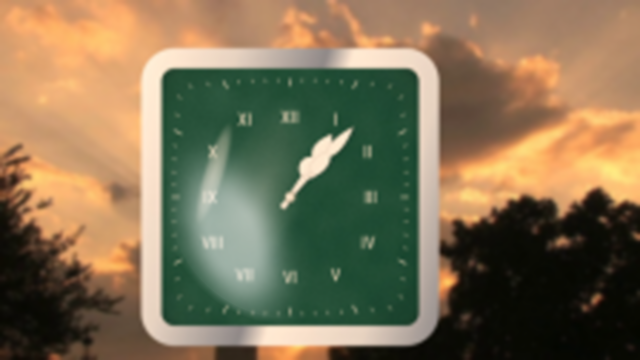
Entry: 1h07
